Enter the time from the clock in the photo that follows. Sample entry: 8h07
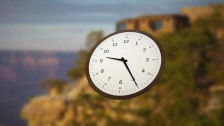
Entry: 9h25
